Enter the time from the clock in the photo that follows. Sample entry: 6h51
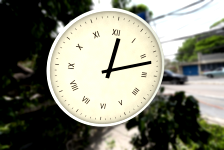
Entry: 12h12
